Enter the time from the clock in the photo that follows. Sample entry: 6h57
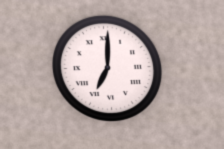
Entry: 7h01
